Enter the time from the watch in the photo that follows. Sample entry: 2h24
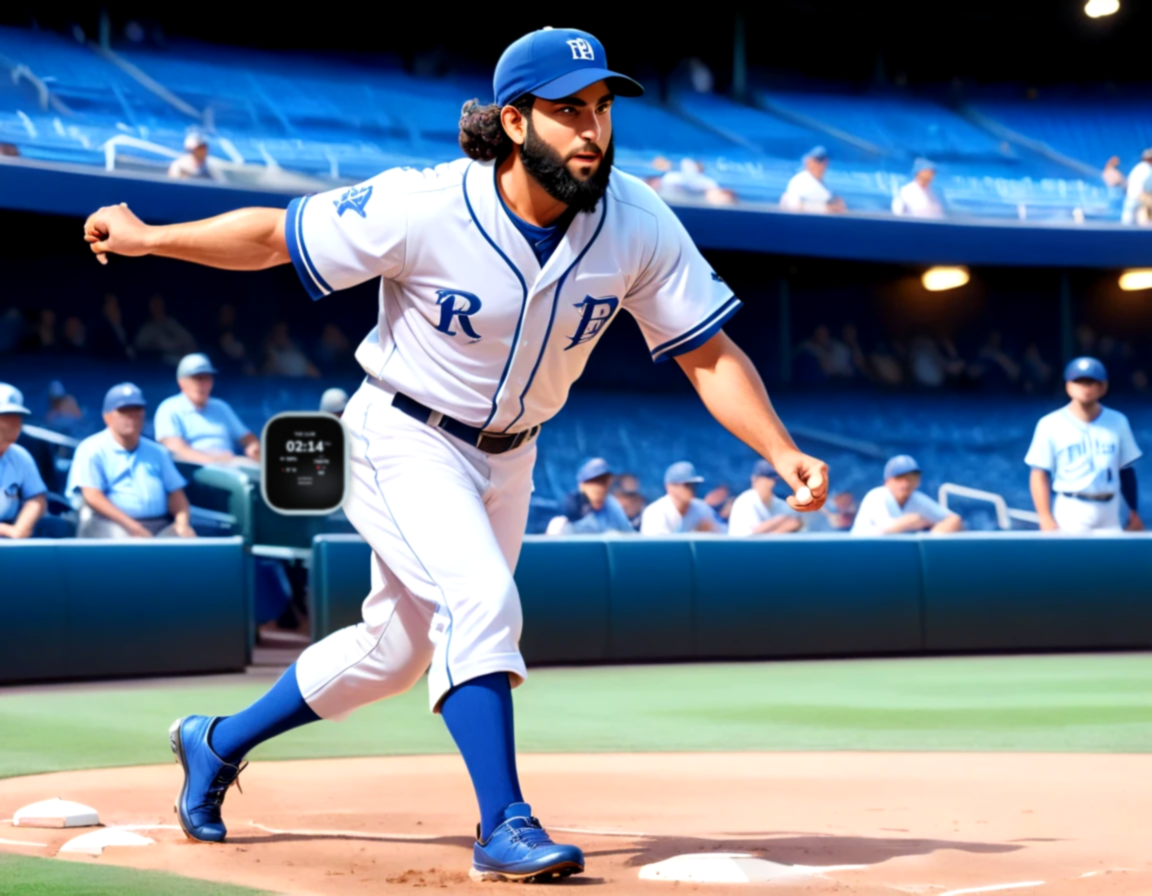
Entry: 2h14
